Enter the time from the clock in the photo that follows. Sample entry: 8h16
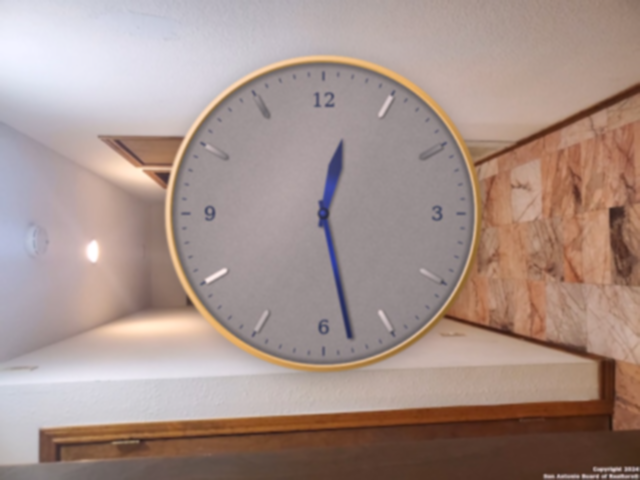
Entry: 12h28
